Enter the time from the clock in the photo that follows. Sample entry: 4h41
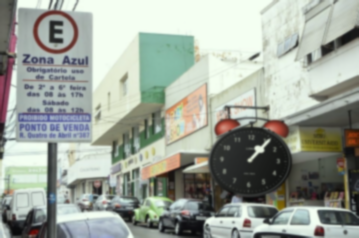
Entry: 1h06
